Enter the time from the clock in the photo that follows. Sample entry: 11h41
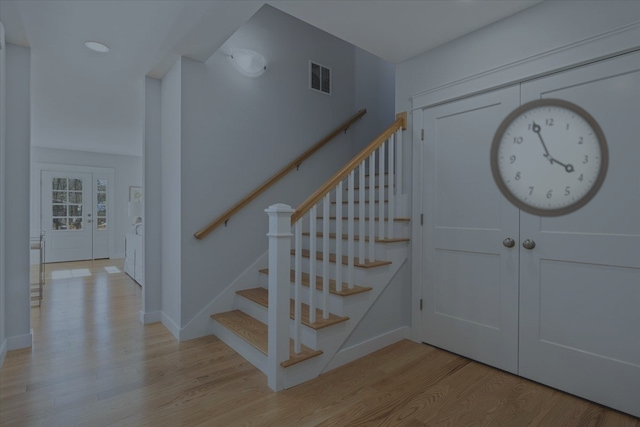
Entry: 3h56
